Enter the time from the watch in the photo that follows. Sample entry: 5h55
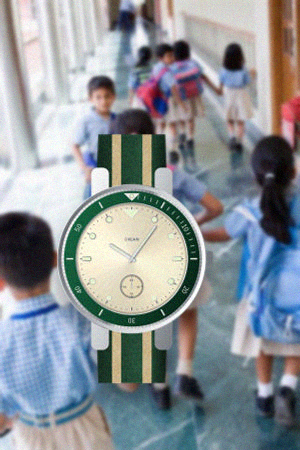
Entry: 10h06
